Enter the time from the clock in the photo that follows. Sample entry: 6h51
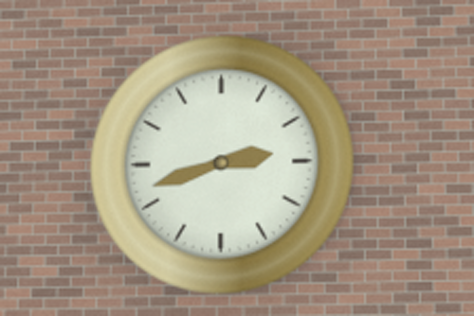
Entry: 2h42
